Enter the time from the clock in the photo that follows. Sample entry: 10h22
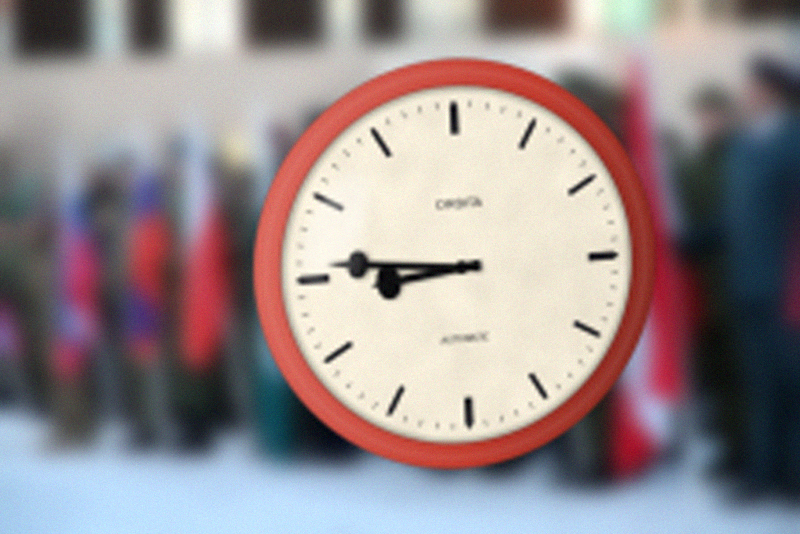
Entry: 8h46
